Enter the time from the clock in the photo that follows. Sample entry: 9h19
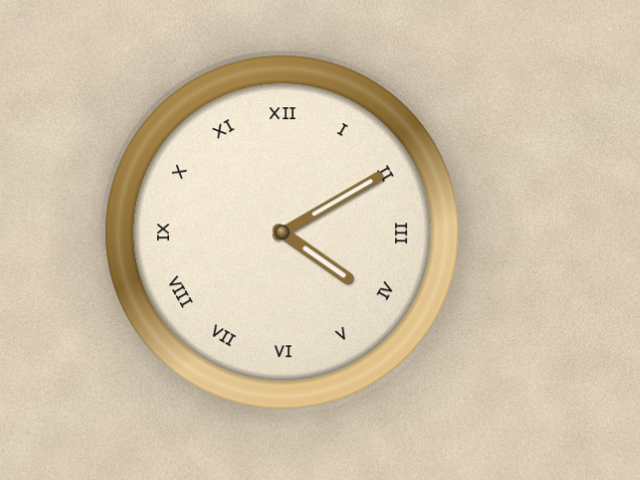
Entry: 4h10
